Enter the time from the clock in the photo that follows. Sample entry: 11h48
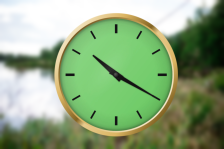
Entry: 10h20
